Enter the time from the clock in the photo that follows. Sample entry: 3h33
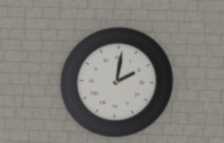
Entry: 2h01
